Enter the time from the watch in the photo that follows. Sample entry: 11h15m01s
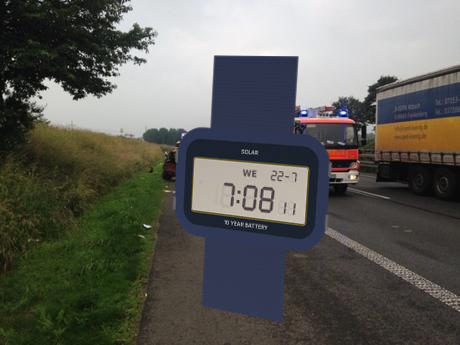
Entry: 7h08m11s
